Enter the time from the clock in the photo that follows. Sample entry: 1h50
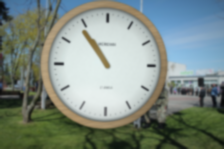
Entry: 10h54
